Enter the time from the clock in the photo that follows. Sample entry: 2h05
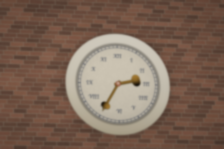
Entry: 2h35
